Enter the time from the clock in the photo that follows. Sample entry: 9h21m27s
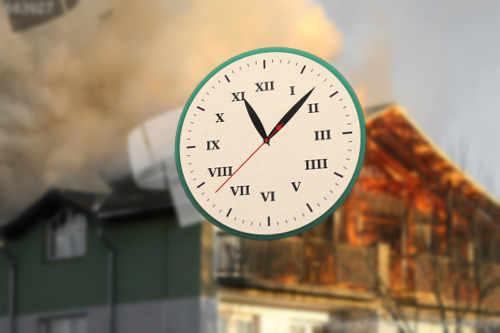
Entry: 11h07m38s
